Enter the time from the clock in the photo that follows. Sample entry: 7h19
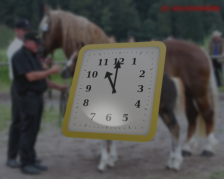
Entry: 11h00
